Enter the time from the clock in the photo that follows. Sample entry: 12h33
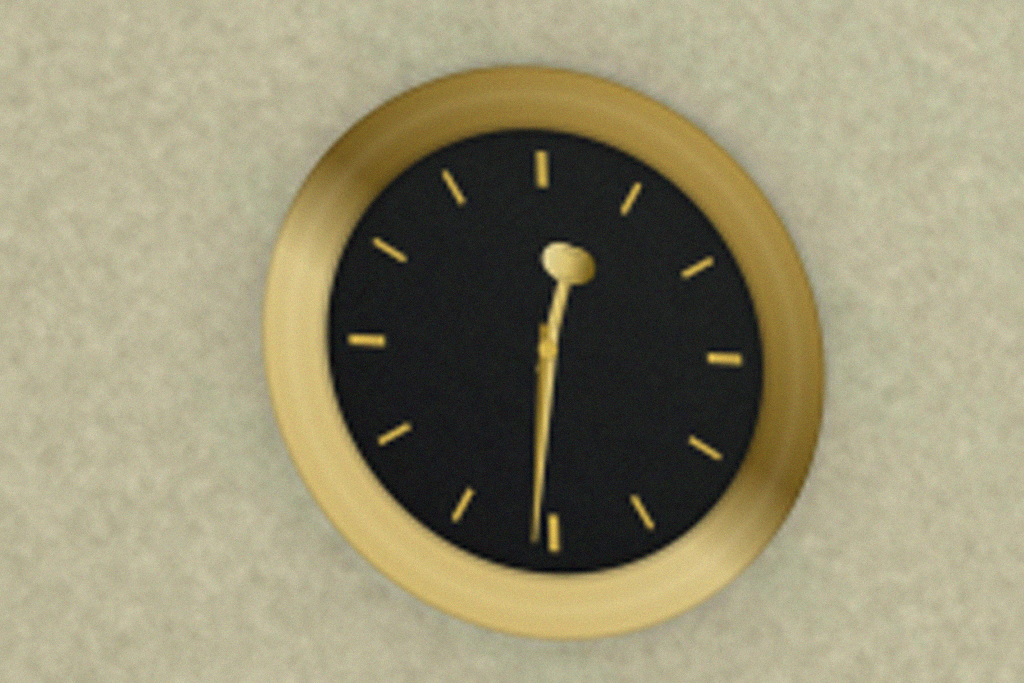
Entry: 12h31
